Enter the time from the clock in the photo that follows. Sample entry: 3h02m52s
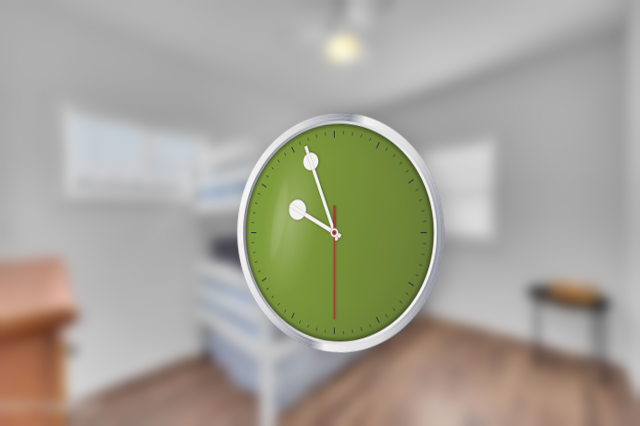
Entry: 9h56m30s
